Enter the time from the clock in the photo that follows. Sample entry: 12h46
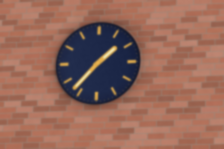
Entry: 1h37
